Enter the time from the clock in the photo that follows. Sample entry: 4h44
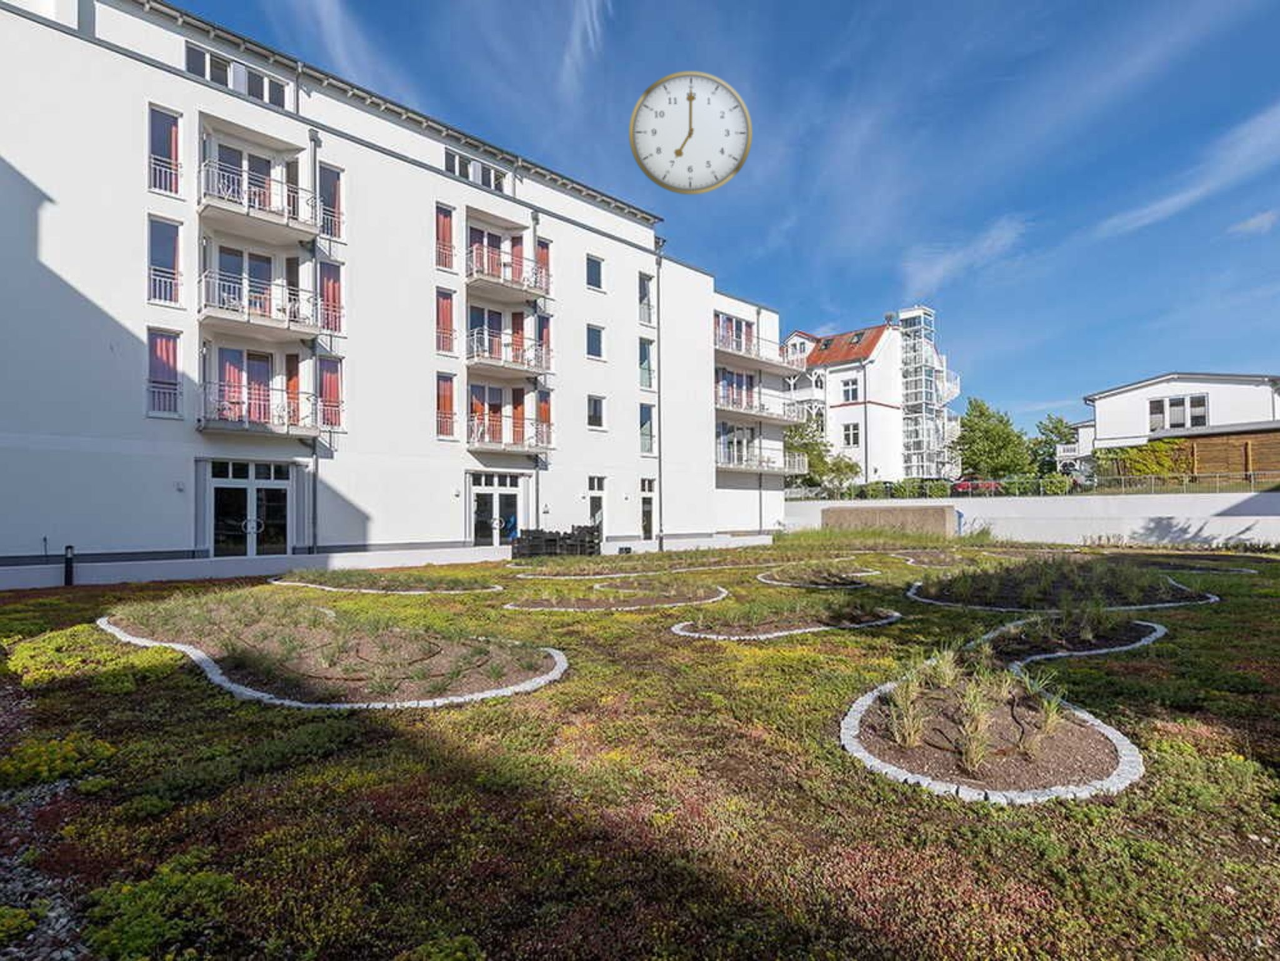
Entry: 7h00
